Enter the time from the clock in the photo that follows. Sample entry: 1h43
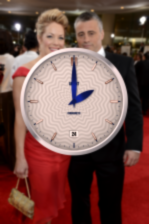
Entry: 2h00
